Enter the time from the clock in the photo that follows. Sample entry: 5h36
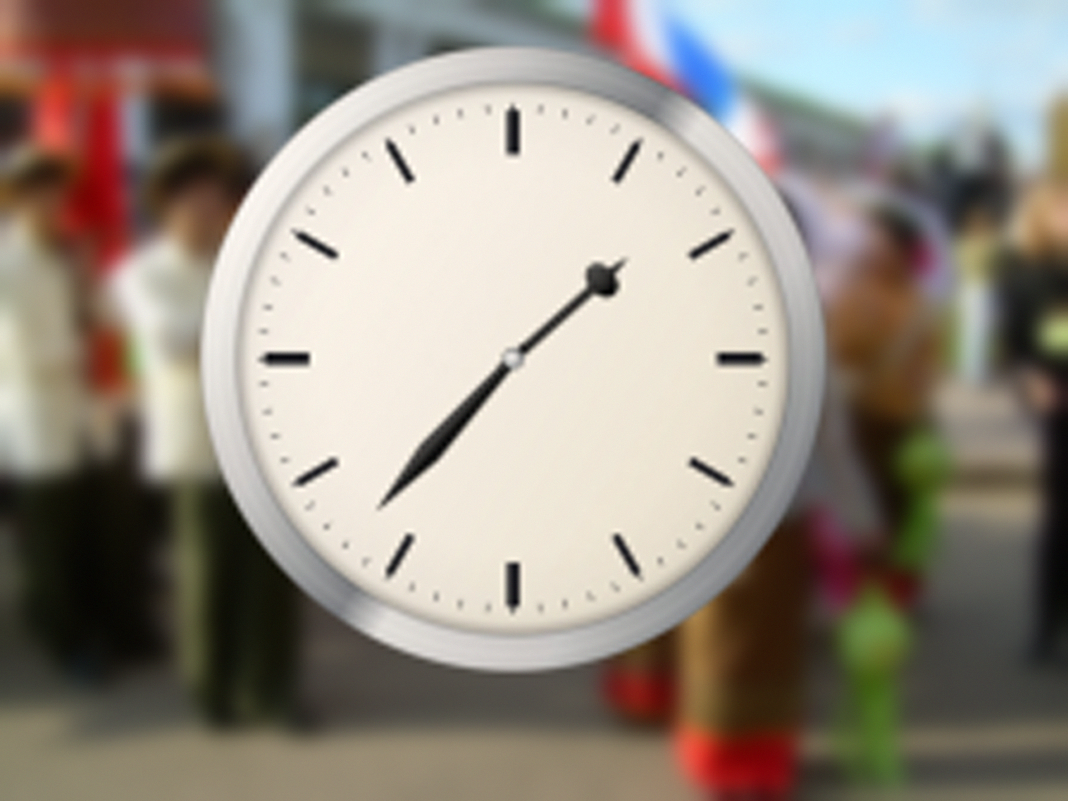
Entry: 1h37
